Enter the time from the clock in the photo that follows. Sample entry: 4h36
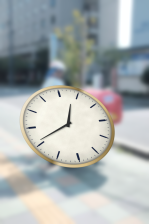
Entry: 12h41
